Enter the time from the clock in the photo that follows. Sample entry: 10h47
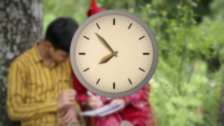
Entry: 7h53
